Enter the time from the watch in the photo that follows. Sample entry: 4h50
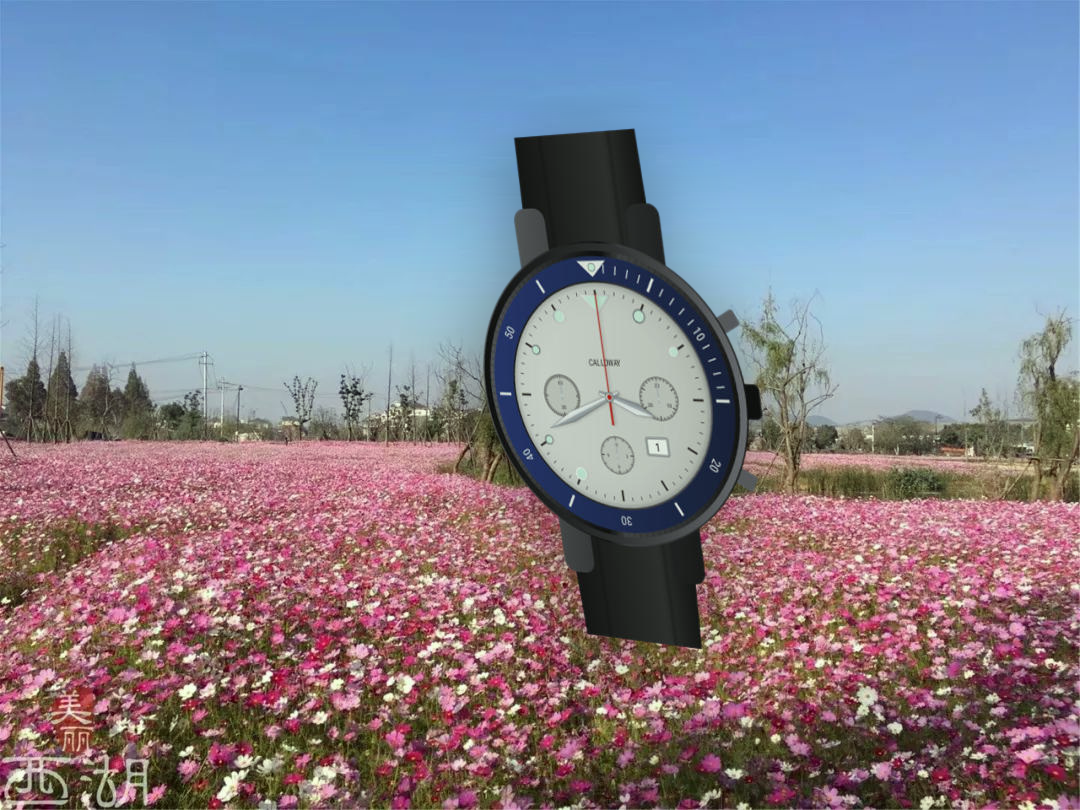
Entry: 3h41
